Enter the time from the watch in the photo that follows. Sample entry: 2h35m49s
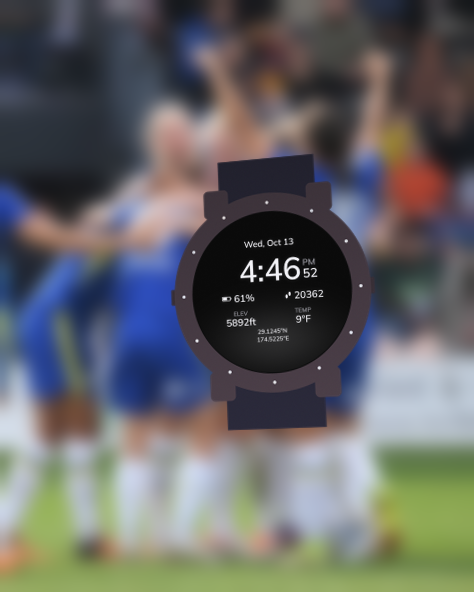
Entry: 4h46m52s
